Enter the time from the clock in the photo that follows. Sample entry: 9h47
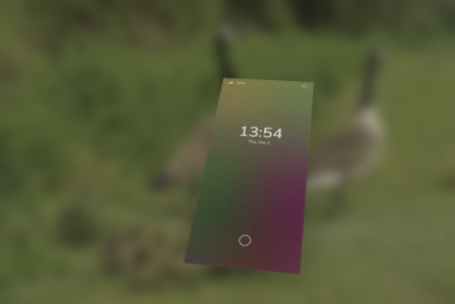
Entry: 13h54
